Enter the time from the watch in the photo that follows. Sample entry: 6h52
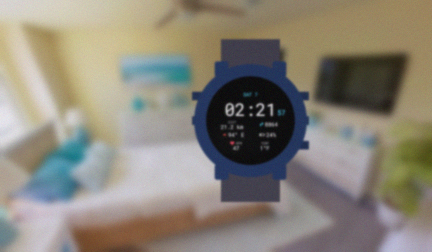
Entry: 2h21
